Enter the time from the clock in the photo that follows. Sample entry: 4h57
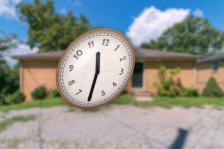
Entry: 11h30
